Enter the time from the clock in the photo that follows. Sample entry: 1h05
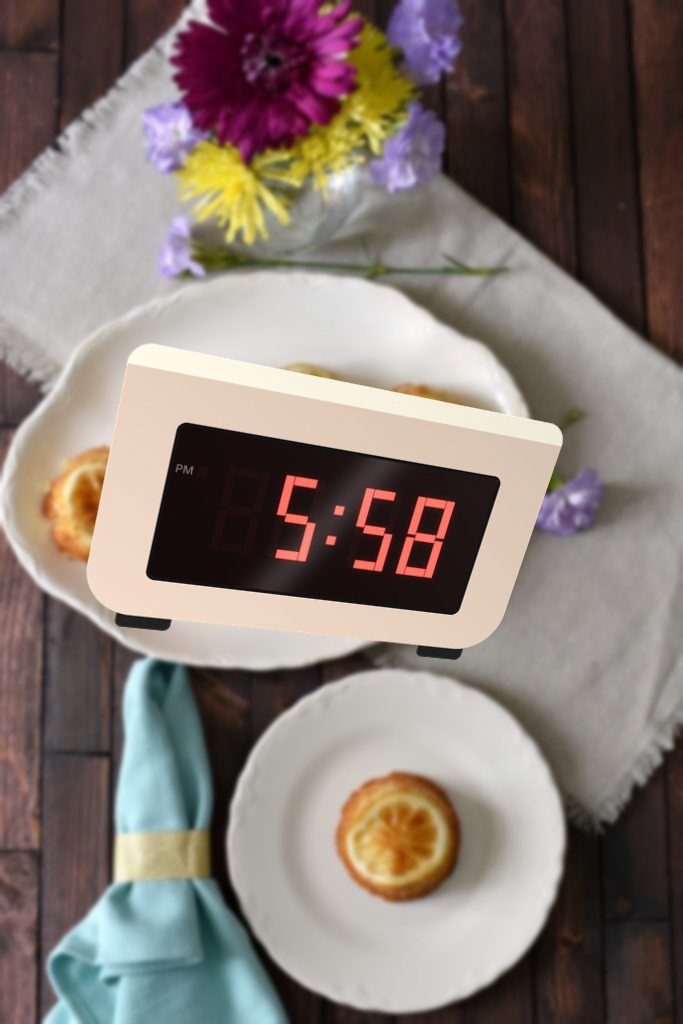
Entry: 5h58
